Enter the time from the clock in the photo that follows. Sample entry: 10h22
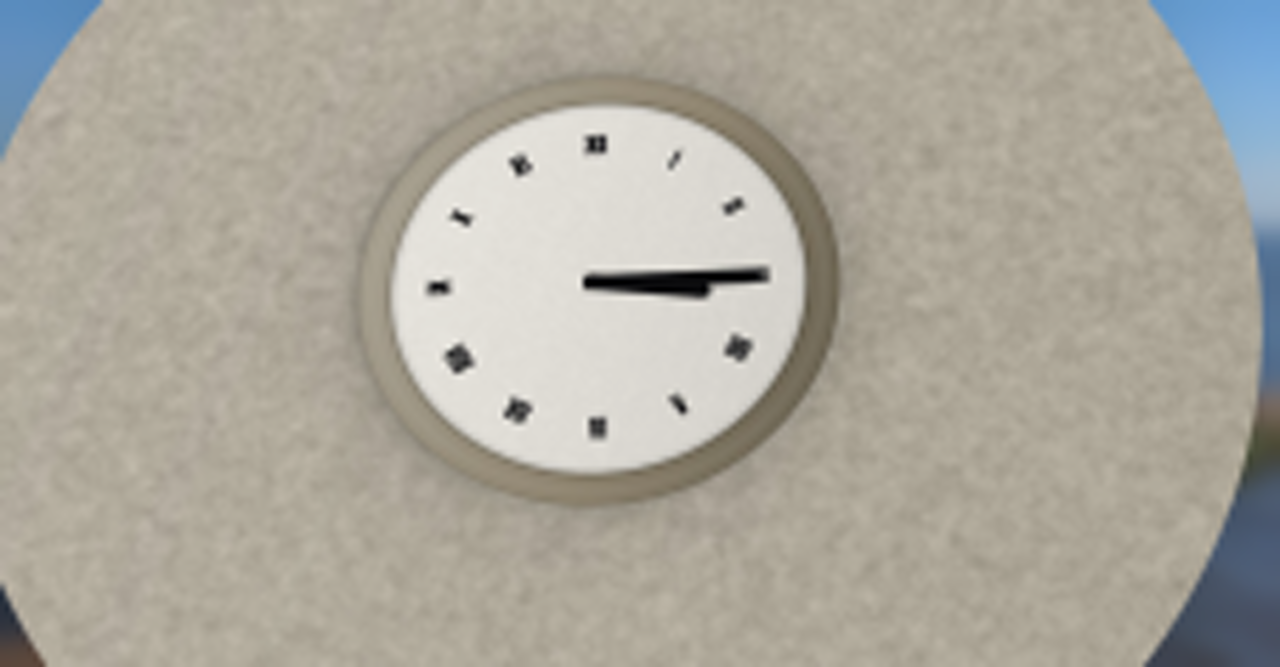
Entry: 3h15
